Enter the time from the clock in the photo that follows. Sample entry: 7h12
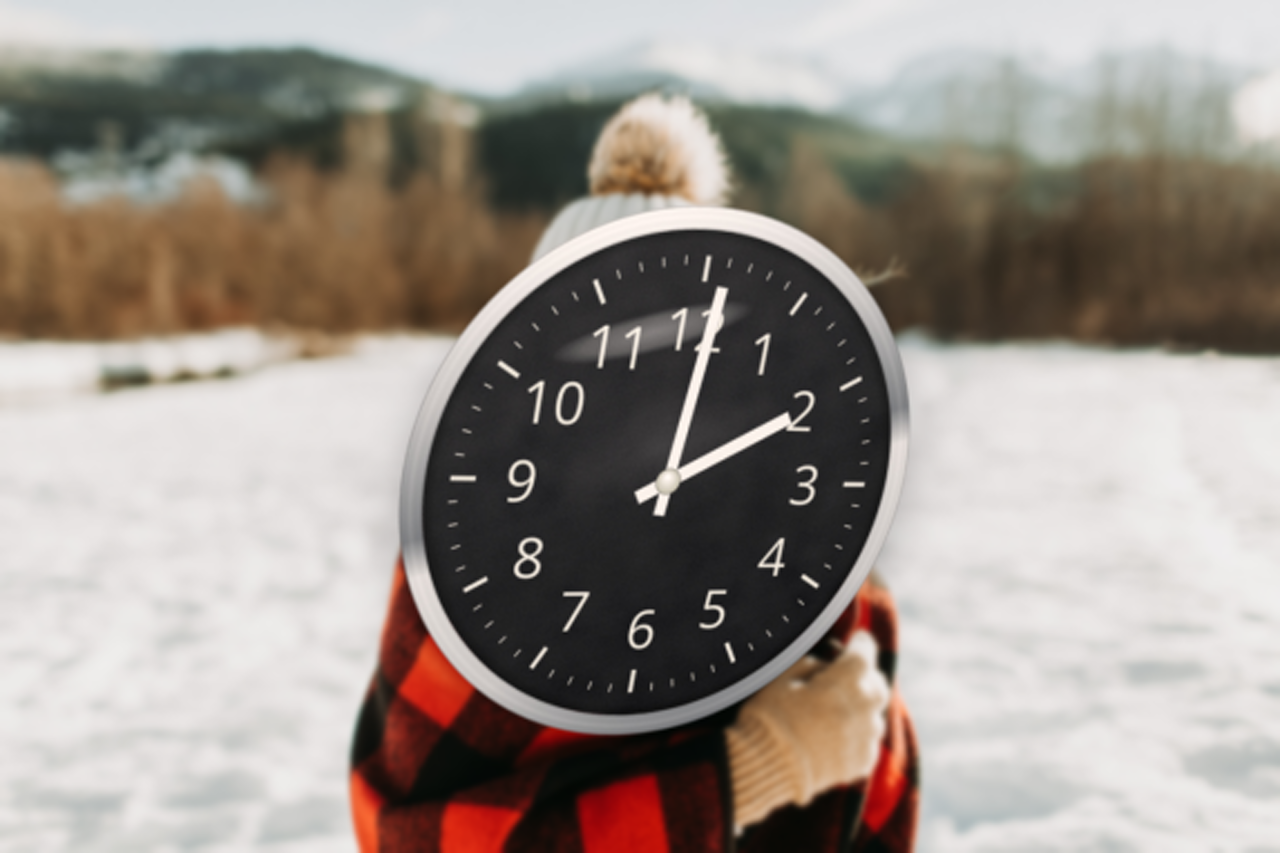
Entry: 2h01
